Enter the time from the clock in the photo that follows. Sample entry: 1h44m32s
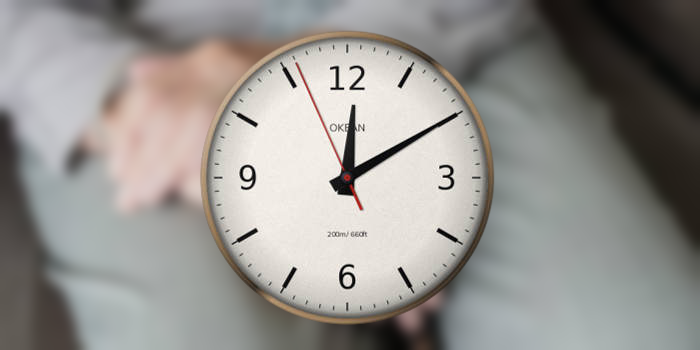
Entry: 12h09m56s
